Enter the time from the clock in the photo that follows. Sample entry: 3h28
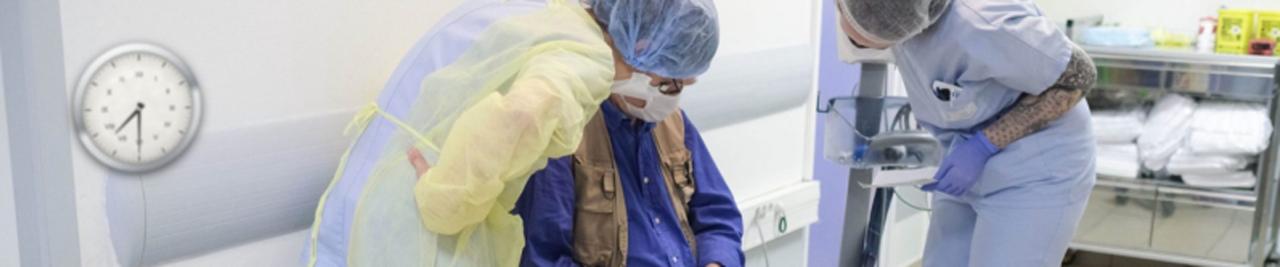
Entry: 7h30
